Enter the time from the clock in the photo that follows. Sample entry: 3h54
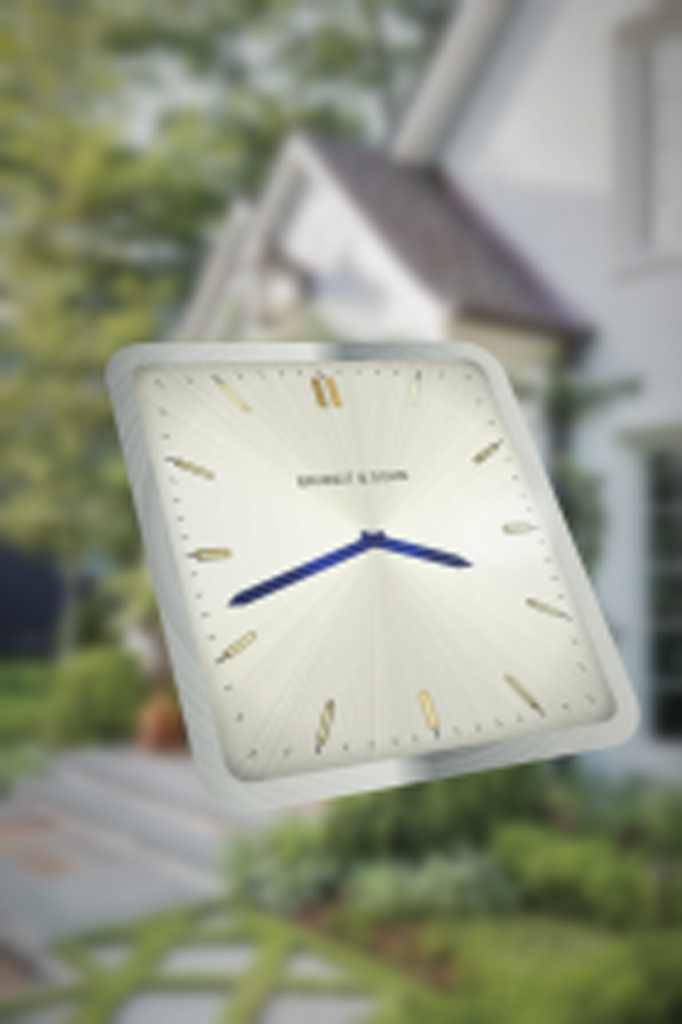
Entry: 3h42
